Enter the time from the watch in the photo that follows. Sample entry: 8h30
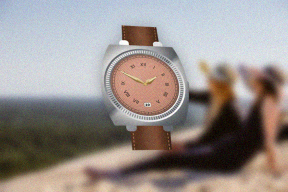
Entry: 1h50
